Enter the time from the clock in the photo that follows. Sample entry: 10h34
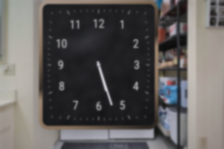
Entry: 5h27
